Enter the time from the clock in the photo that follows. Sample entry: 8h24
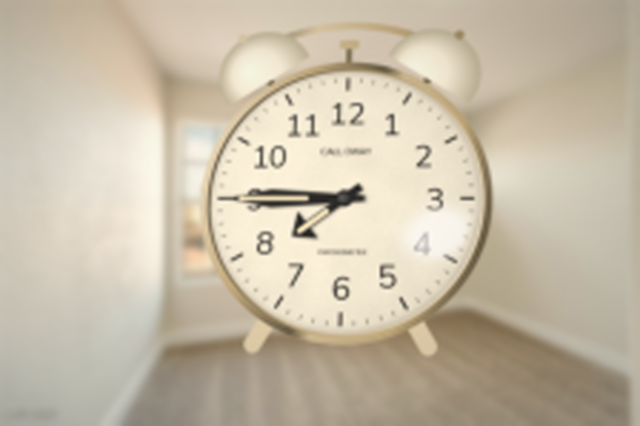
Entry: 7h45
